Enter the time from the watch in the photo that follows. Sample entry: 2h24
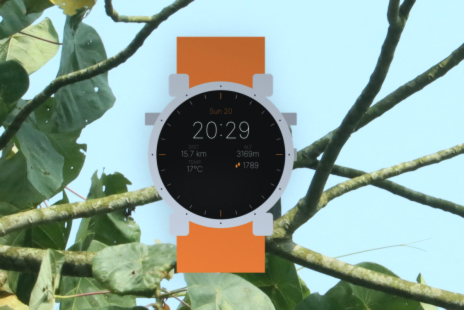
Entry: 20h29
